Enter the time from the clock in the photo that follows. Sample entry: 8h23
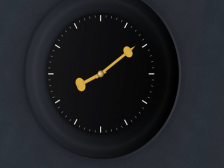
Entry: 8h09
